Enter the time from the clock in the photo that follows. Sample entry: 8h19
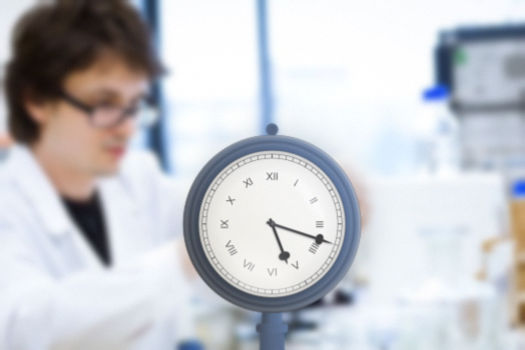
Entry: 5h18
